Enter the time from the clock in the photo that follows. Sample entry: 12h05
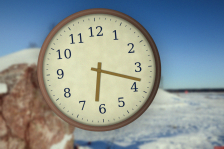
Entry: 6h18
